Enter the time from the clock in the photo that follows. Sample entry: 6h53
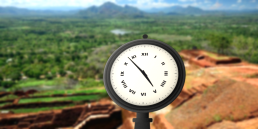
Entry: 4h53
